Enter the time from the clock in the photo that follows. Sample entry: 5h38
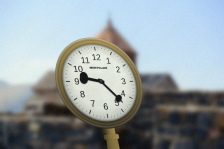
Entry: 9h23
